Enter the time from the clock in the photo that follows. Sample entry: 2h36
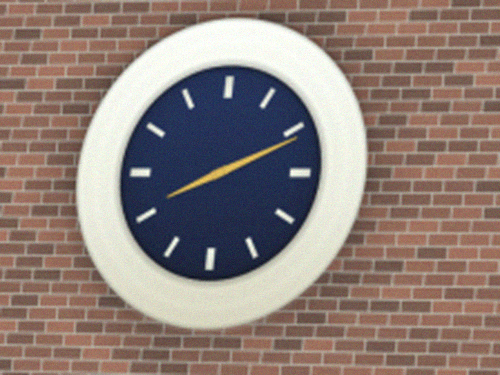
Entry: 8h11
